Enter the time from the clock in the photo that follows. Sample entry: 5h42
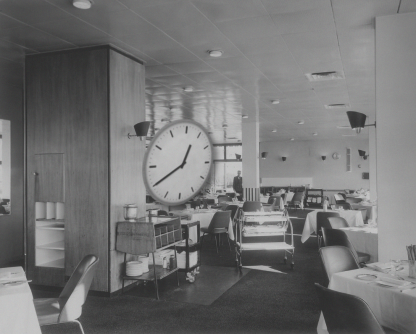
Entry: 12h40
